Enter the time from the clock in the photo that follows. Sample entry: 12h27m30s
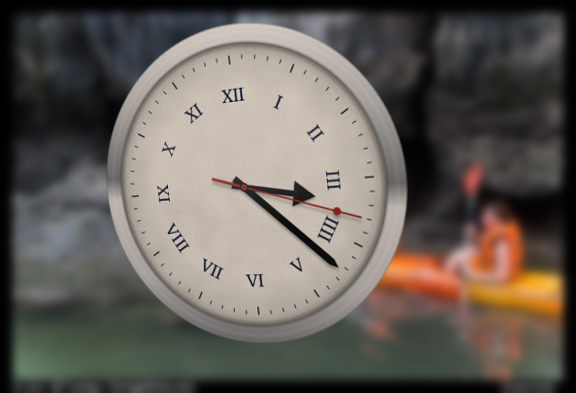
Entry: 3h22m18s
